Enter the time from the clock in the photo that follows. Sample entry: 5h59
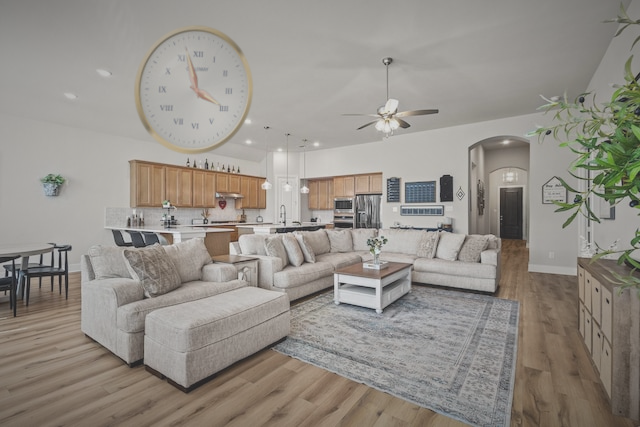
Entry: 3h57
